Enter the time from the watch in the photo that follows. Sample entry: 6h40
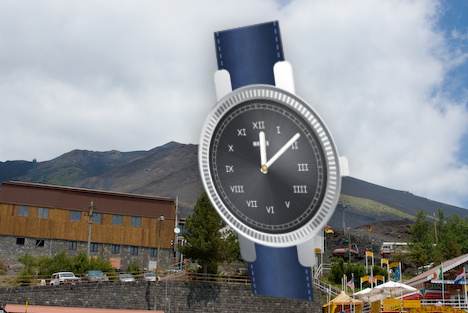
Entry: 12h09
